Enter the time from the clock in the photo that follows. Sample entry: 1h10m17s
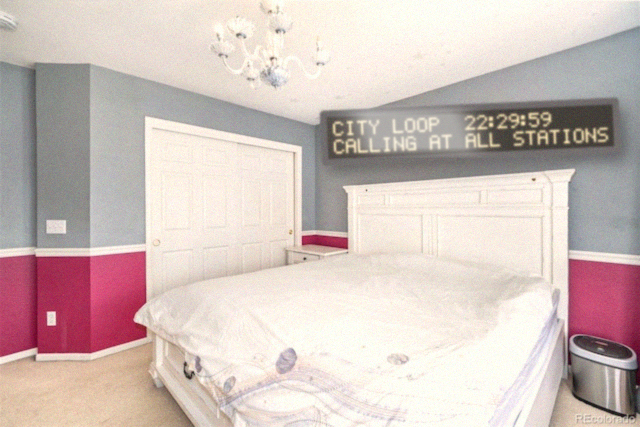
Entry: 22h29m59s
